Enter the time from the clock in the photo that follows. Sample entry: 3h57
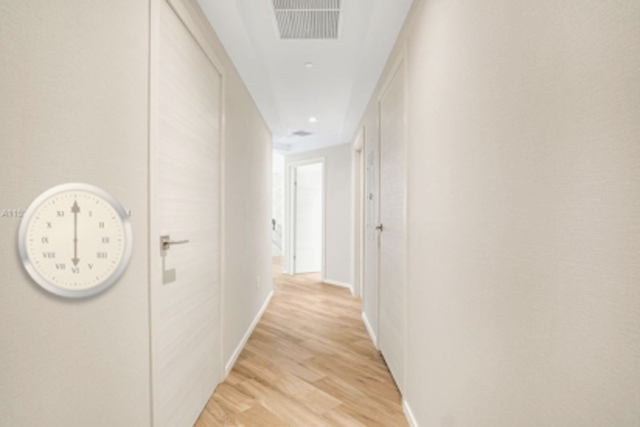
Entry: 6h00
